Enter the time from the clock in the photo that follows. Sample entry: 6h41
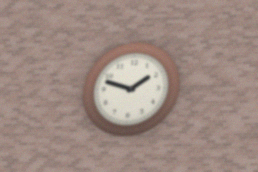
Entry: 1h48
